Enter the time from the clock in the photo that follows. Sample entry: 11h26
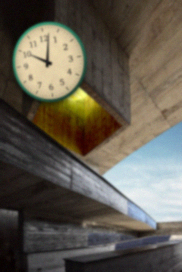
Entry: 10h02
